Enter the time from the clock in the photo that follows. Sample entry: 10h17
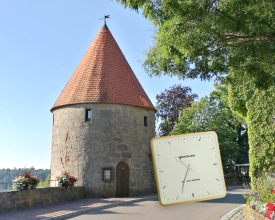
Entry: 10h34
